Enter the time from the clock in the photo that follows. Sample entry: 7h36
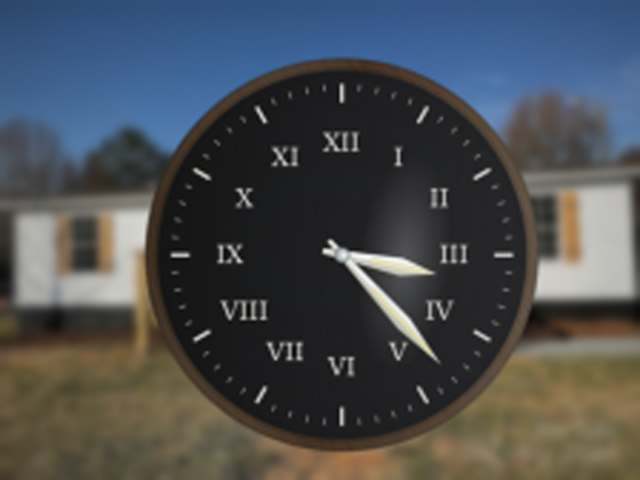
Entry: 3h23
